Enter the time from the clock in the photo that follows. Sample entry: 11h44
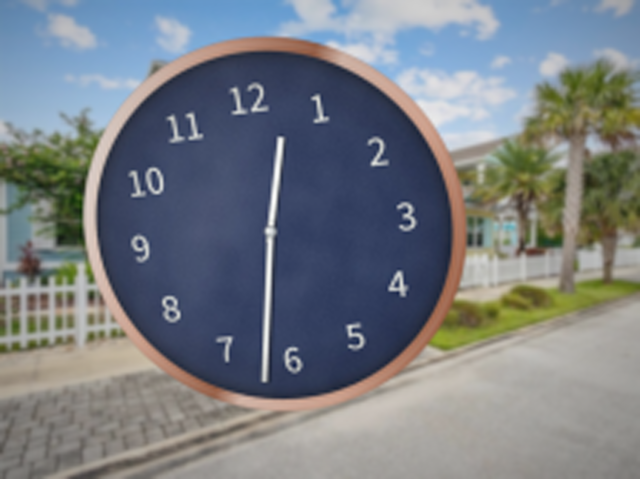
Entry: 12h32
